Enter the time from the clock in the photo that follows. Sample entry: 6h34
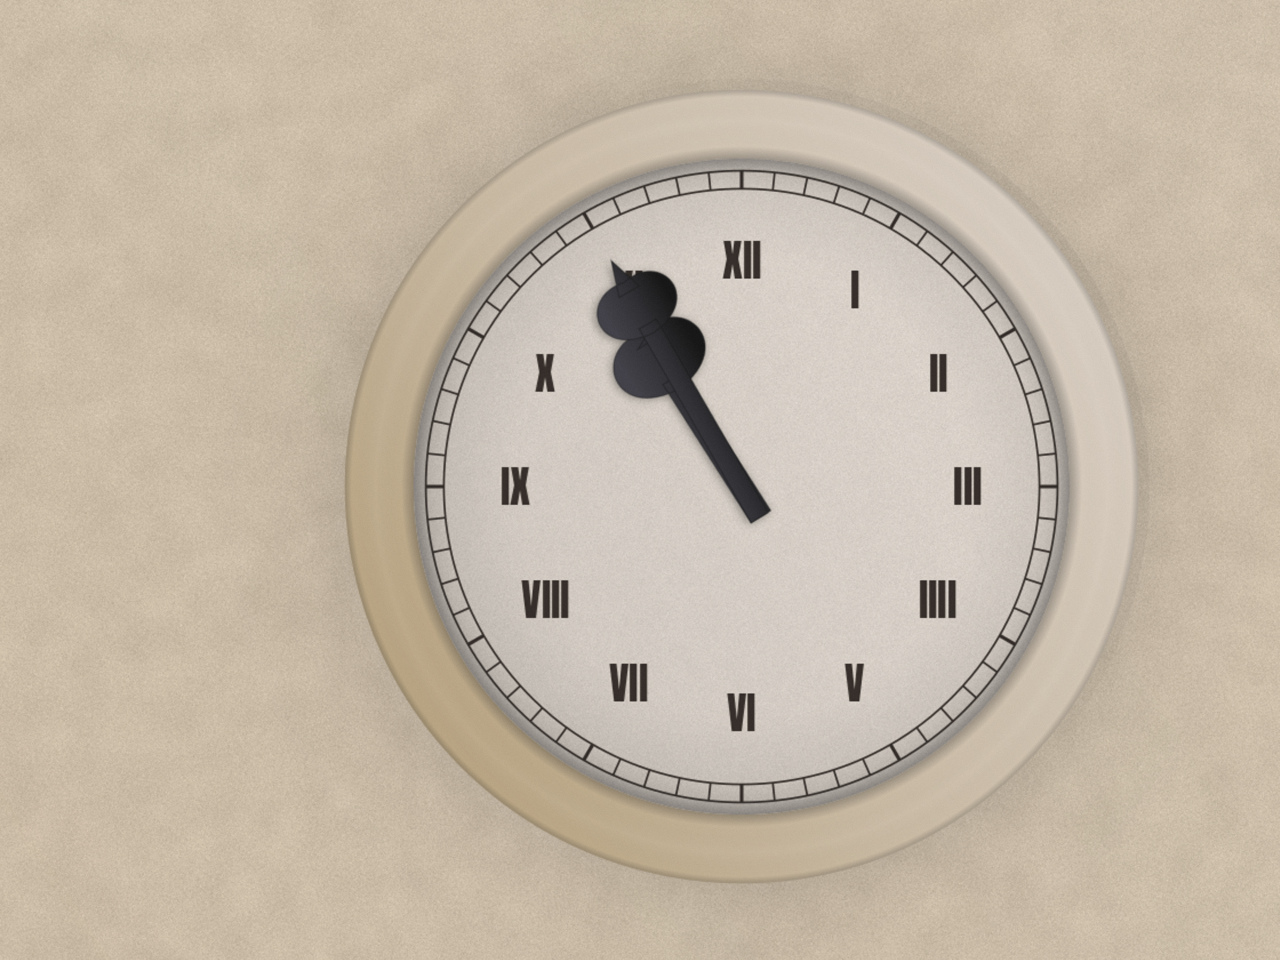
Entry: 10h55
